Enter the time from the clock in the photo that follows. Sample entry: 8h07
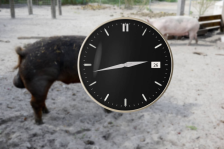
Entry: 2h43
